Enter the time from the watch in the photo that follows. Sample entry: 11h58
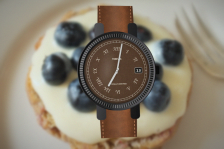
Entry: 7h02
